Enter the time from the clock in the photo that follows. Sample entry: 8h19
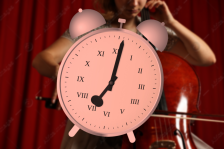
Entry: 7h01
